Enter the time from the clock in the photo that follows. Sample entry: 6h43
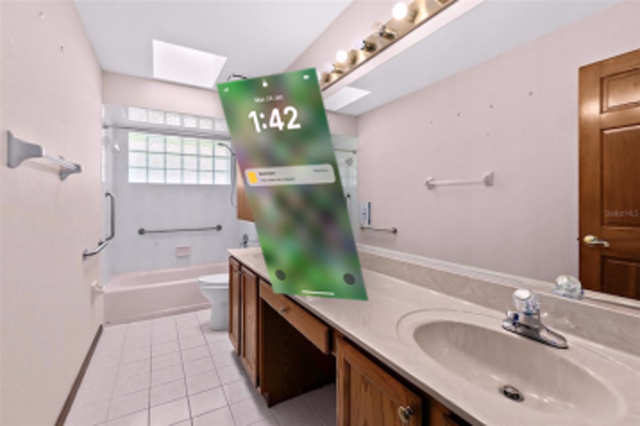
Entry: 1h42
